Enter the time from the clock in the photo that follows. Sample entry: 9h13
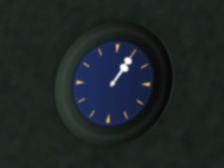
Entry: 1h05
